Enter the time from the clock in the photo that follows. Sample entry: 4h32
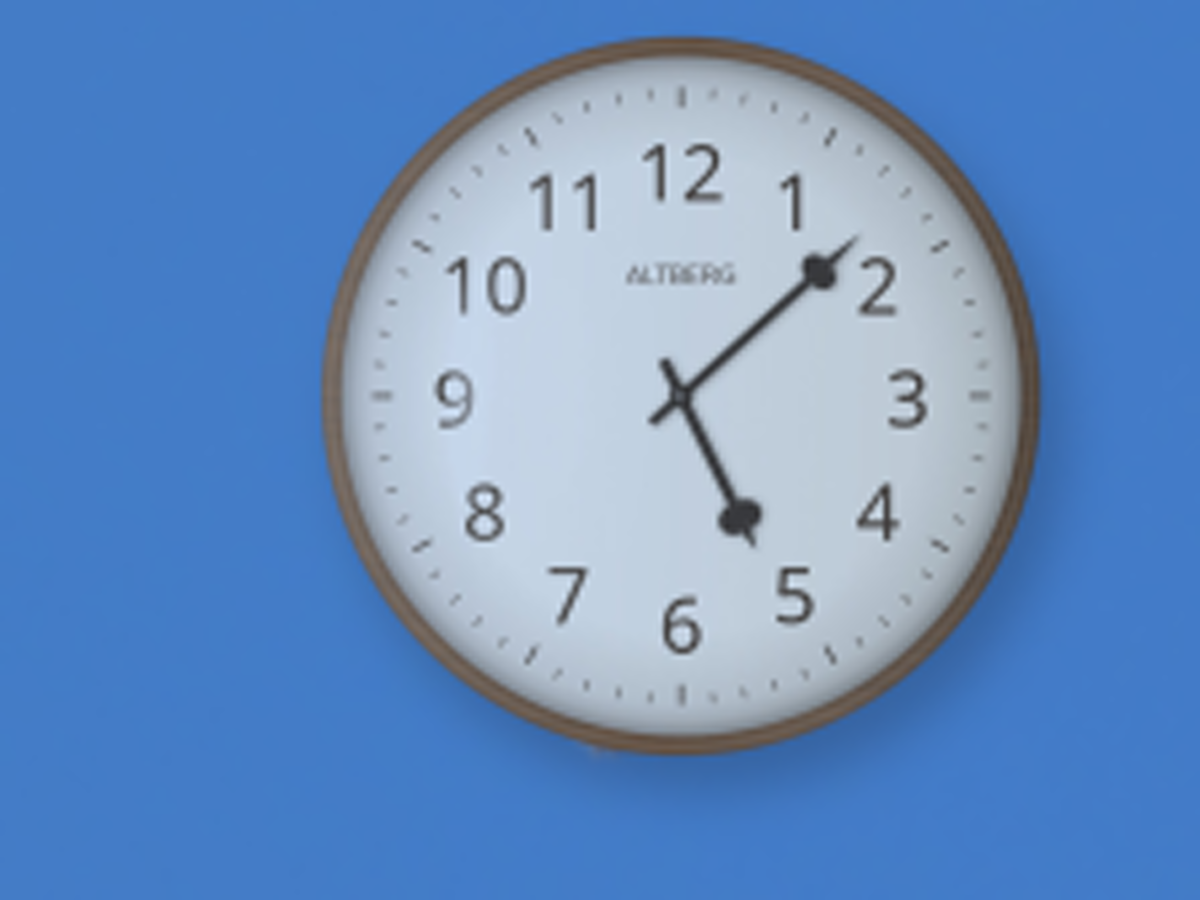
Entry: 5h08
